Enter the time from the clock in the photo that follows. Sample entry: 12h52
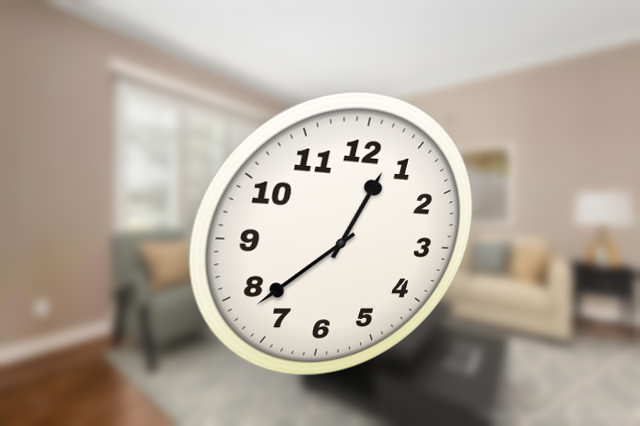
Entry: 12h38
